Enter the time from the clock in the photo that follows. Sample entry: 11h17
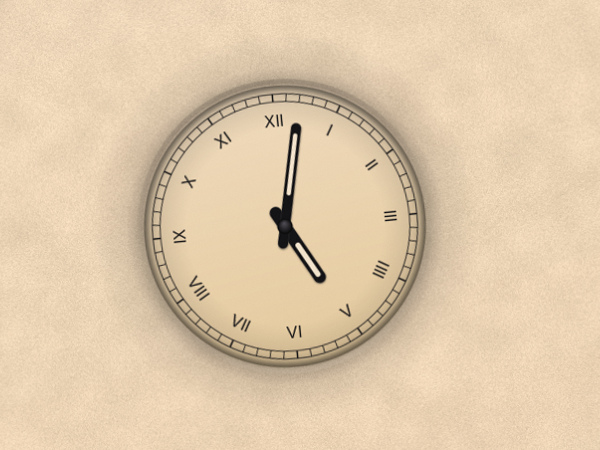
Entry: 5h02
